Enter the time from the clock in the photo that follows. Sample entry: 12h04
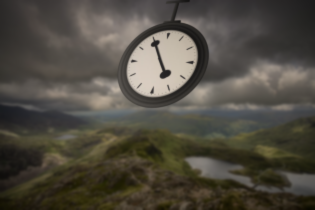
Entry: 4h55
